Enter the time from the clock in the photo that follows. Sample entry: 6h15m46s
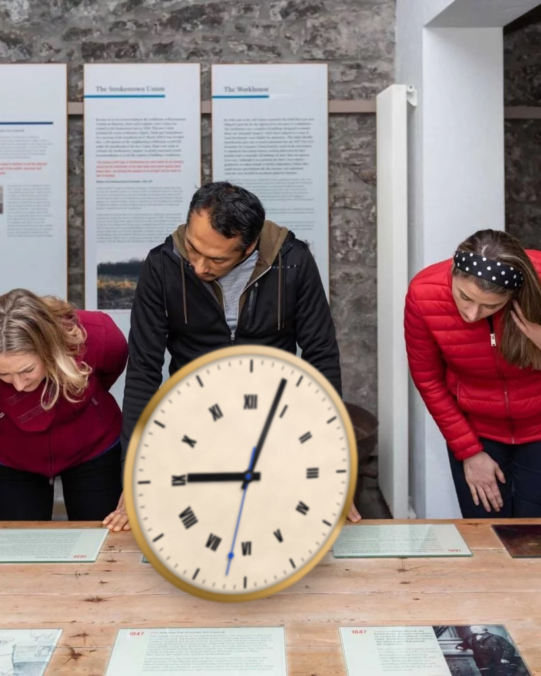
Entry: 9h03m32s
